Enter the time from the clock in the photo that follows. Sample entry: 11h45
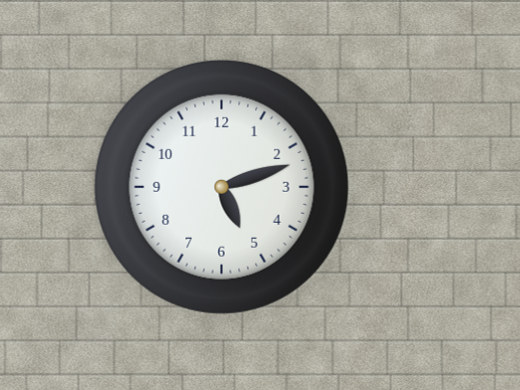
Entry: 5h12
